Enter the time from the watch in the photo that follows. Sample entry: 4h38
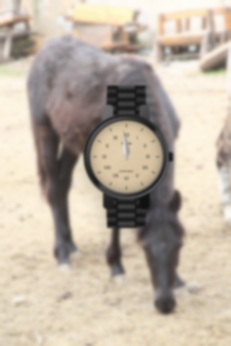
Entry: 11h59
